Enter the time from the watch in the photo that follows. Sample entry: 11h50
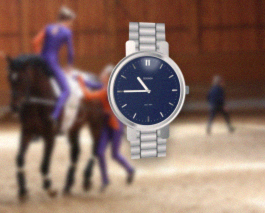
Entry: 10h45
